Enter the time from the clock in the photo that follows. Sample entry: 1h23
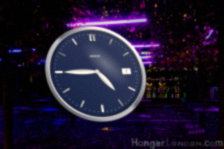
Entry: 4h45
